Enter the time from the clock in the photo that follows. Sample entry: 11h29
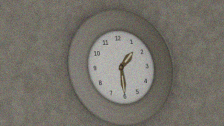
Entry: 1h30
